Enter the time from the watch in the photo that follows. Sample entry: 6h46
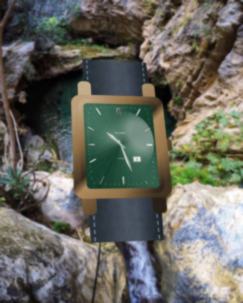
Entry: 10h27
